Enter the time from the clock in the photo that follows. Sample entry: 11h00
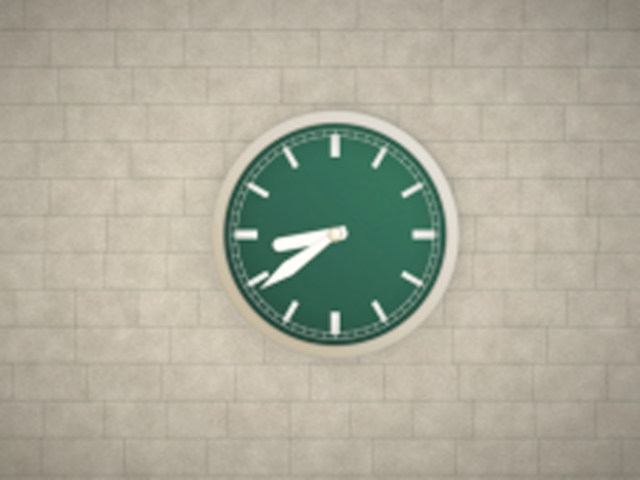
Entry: 8h39
